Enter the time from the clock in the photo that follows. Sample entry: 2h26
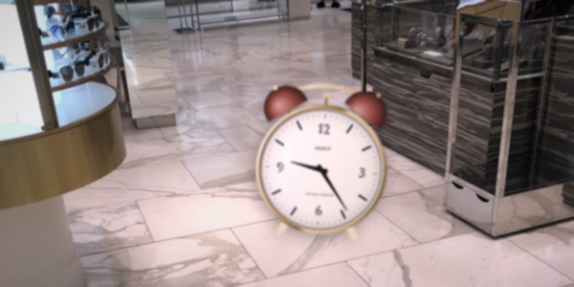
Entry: 9h24
